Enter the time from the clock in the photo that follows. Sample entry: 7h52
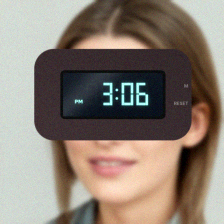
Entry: 3h06
